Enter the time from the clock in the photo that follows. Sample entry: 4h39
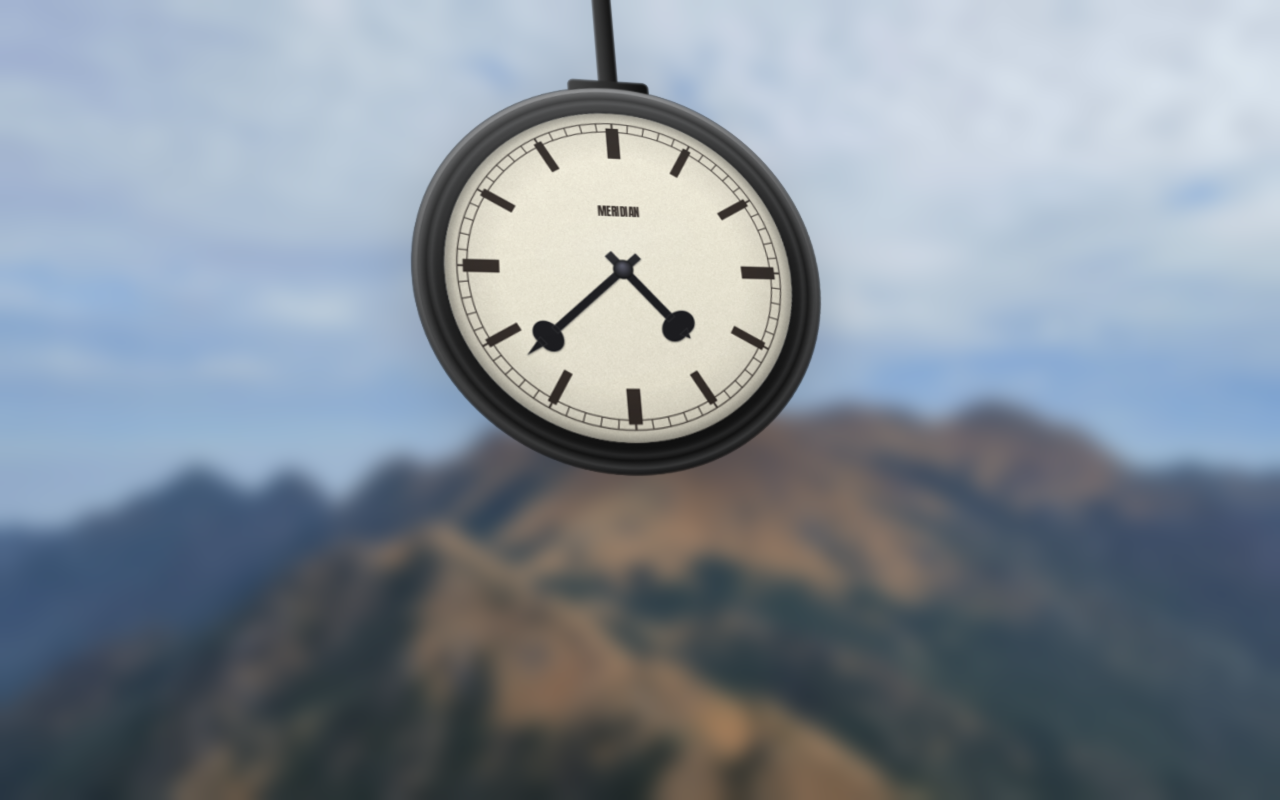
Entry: 4h38
